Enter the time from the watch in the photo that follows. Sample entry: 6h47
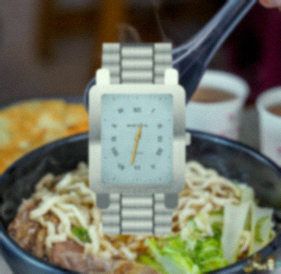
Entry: 12h32
